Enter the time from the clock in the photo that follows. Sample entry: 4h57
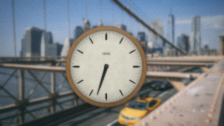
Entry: 6h33
